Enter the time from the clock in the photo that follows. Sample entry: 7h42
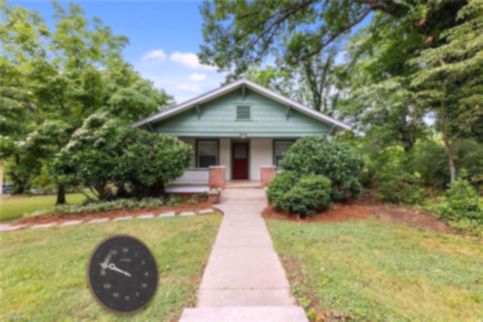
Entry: 9h48
